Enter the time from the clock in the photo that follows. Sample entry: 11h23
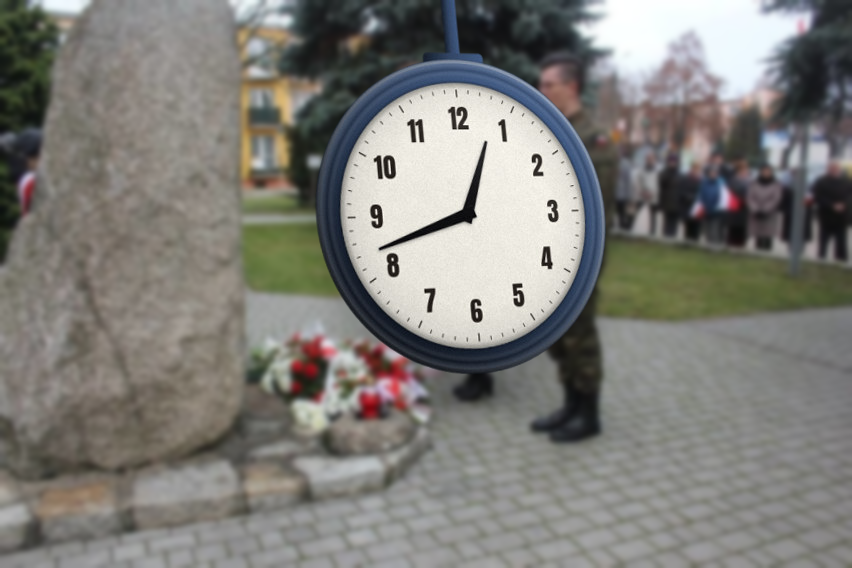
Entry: 12h42
